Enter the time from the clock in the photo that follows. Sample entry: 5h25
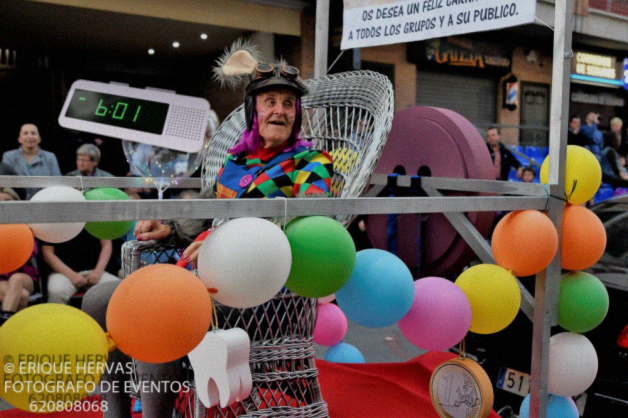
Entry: 6h01
